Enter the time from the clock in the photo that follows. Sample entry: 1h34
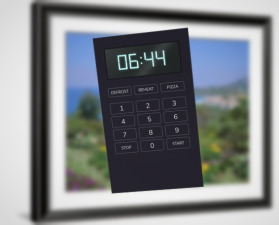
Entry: 6h44
